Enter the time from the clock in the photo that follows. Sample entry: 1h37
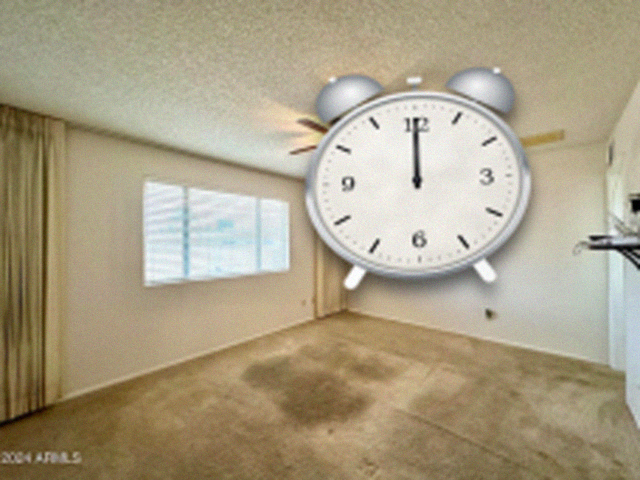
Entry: 12h00
